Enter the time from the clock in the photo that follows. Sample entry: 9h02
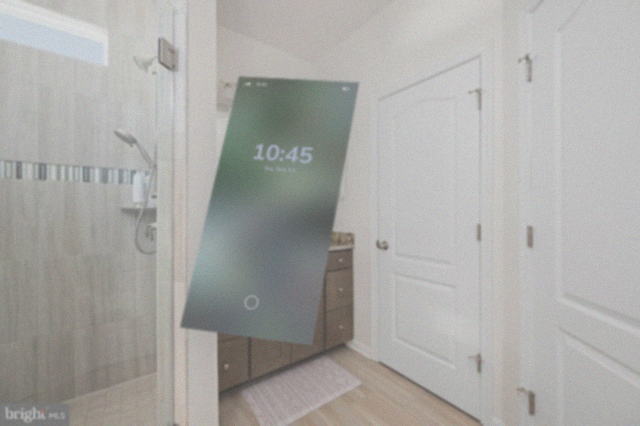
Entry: 10h45
